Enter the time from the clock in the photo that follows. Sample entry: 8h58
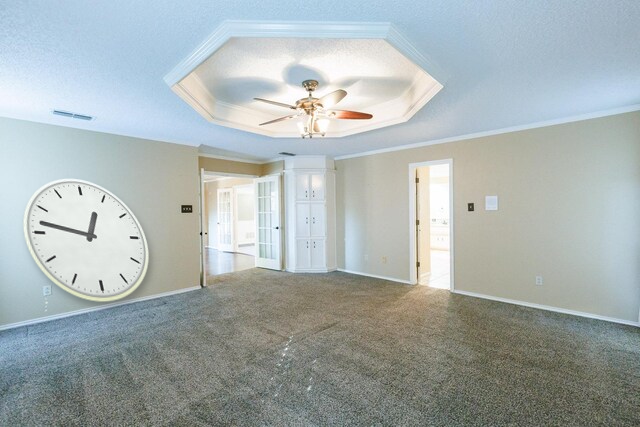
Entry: 12h47
